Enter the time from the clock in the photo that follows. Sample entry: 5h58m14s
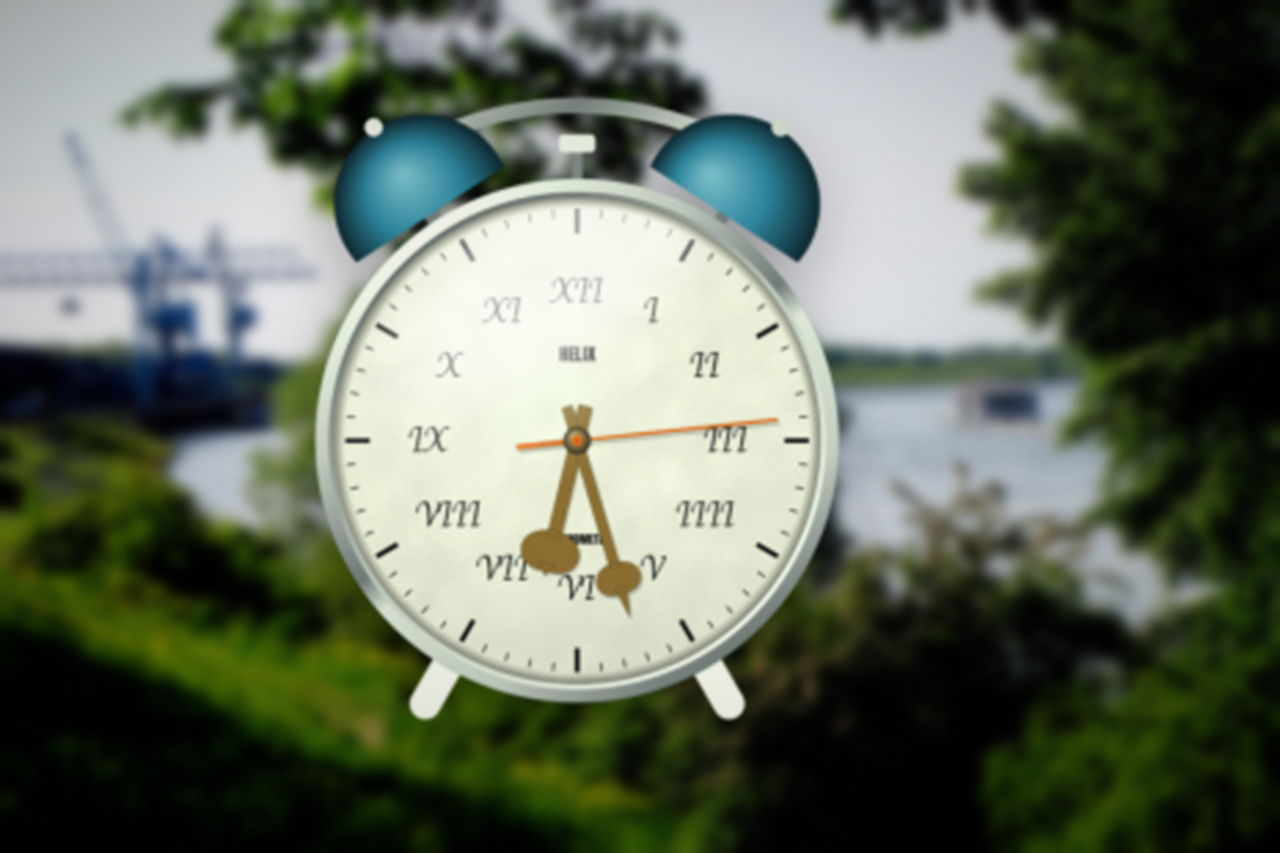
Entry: 6h27m14s
